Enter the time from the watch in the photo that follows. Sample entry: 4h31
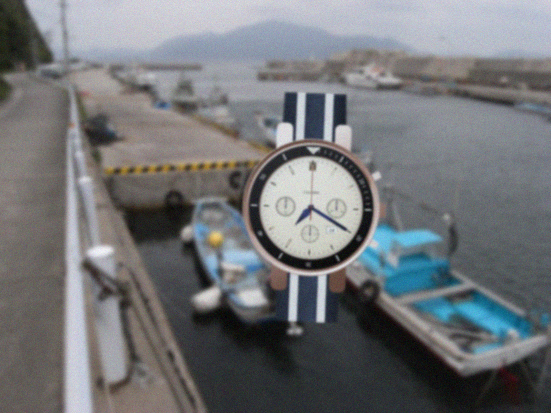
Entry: 7h20
